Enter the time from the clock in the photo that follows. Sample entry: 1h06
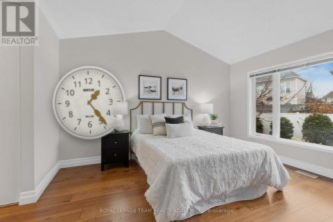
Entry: 1h24
